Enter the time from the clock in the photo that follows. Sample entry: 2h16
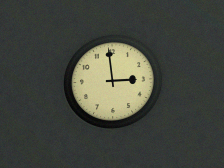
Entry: 2h59
